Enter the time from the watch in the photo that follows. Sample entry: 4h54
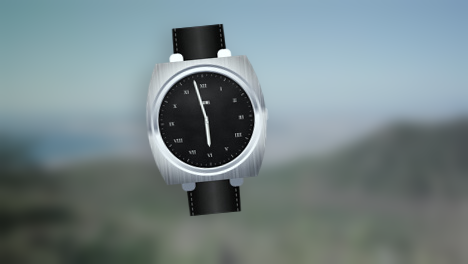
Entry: 5h58
